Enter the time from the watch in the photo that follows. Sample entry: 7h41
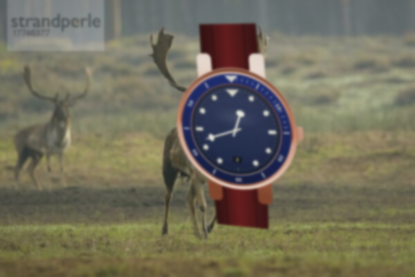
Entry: 12h42
